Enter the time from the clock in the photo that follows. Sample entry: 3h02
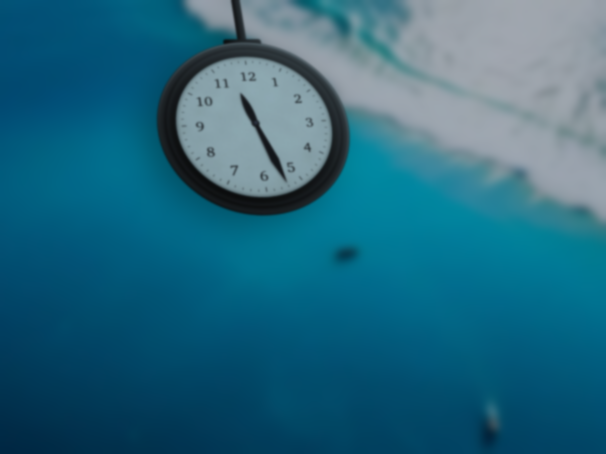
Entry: 11h27
